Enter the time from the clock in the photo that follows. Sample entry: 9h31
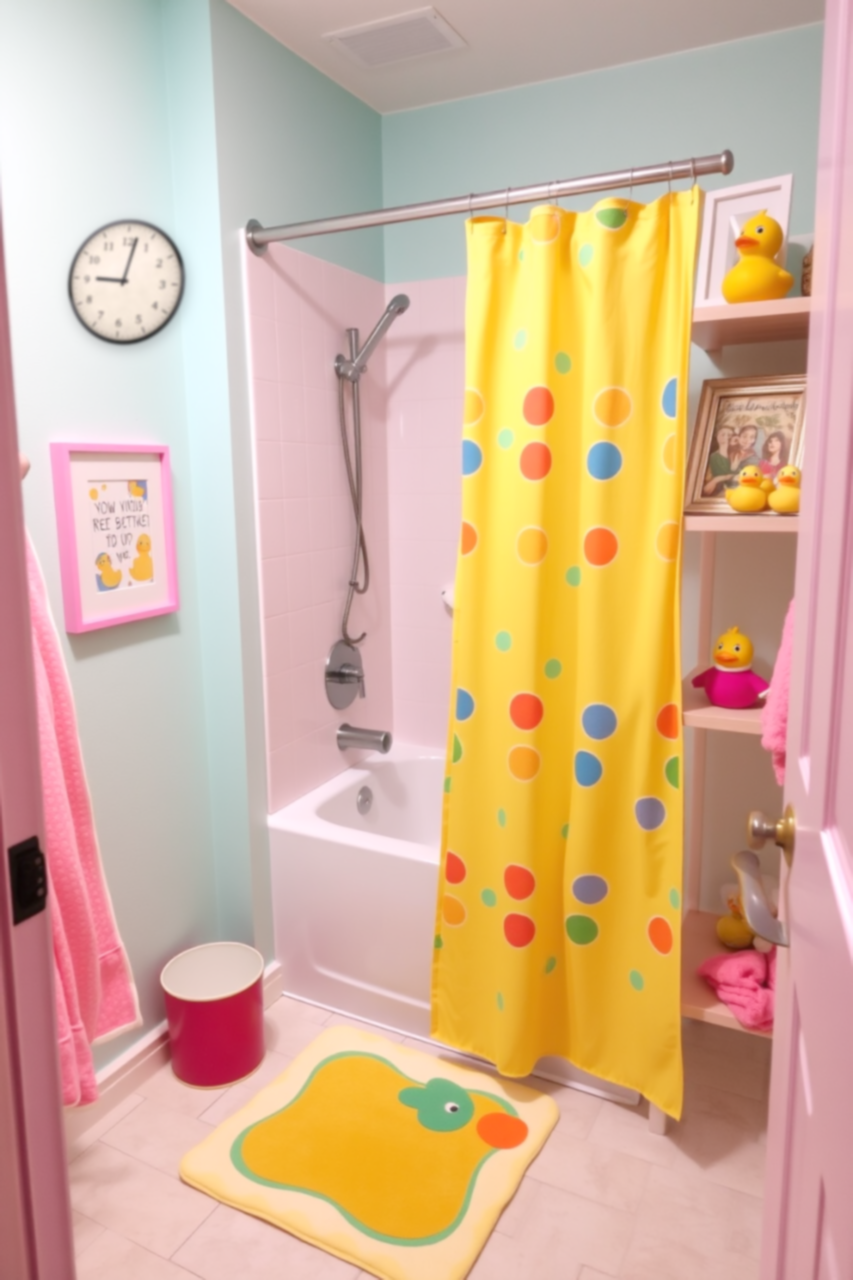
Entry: 9h02
